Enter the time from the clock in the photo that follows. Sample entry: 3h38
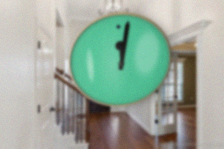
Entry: 12h02
